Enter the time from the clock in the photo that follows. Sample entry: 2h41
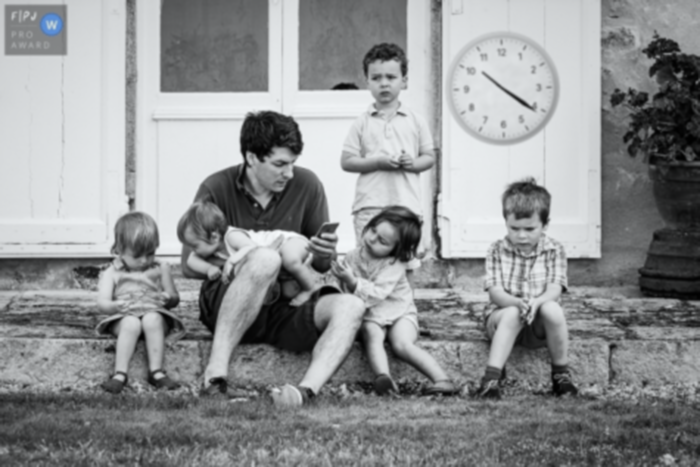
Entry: 10h21
